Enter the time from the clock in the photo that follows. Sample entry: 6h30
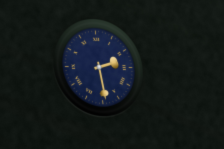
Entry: 2h29
